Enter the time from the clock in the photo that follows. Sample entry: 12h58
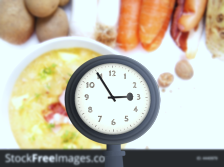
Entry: 2h55
